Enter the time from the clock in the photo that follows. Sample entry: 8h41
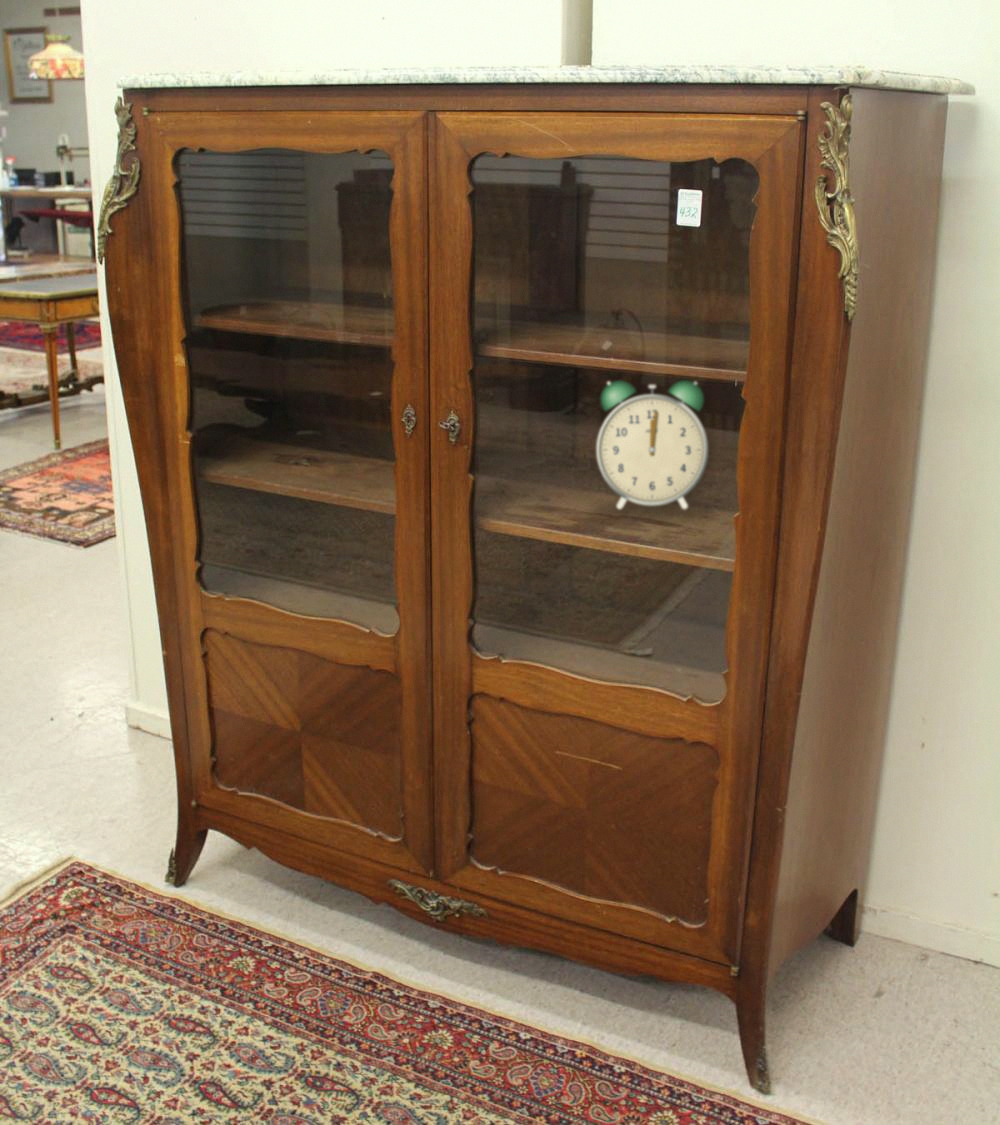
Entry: 12h01
